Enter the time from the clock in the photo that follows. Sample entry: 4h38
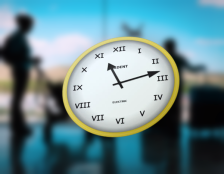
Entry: 11h13
